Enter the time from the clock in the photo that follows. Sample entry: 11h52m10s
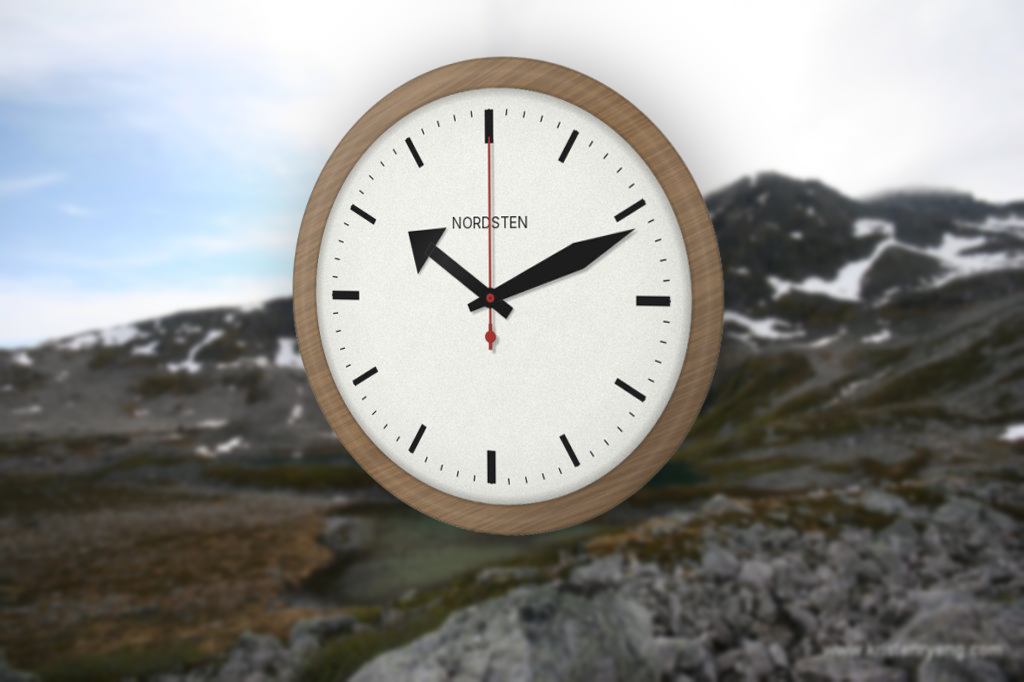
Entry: 10h11m00s
